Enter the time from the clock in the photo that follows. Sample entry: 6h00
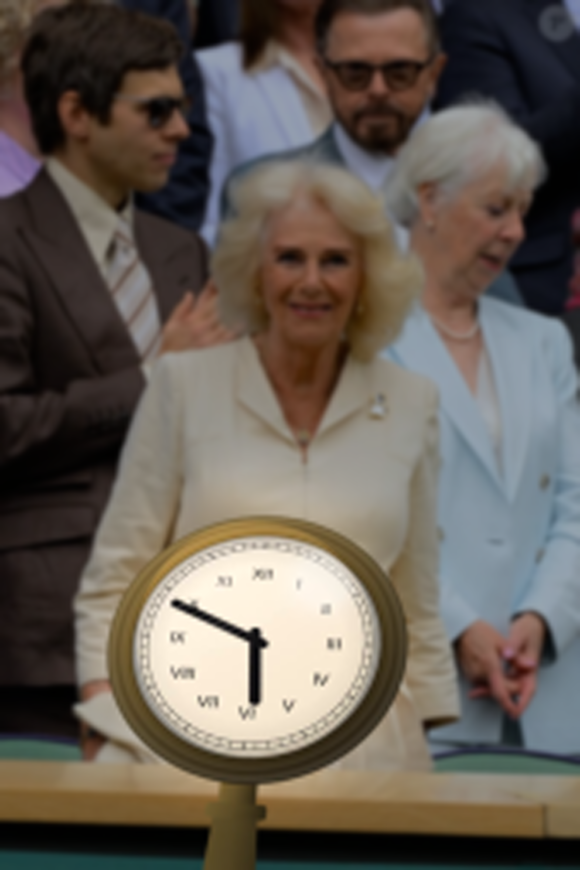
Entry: 5h49
